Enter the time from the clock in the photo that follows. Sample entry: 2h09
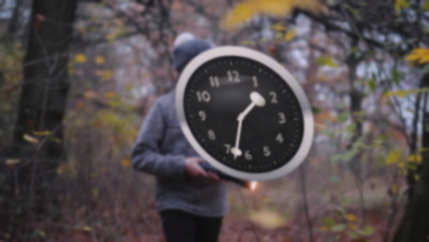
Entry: 1h33
